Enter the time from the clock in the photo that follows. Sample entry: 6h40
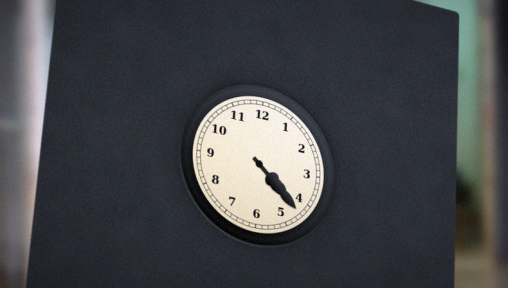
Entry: 4h22
